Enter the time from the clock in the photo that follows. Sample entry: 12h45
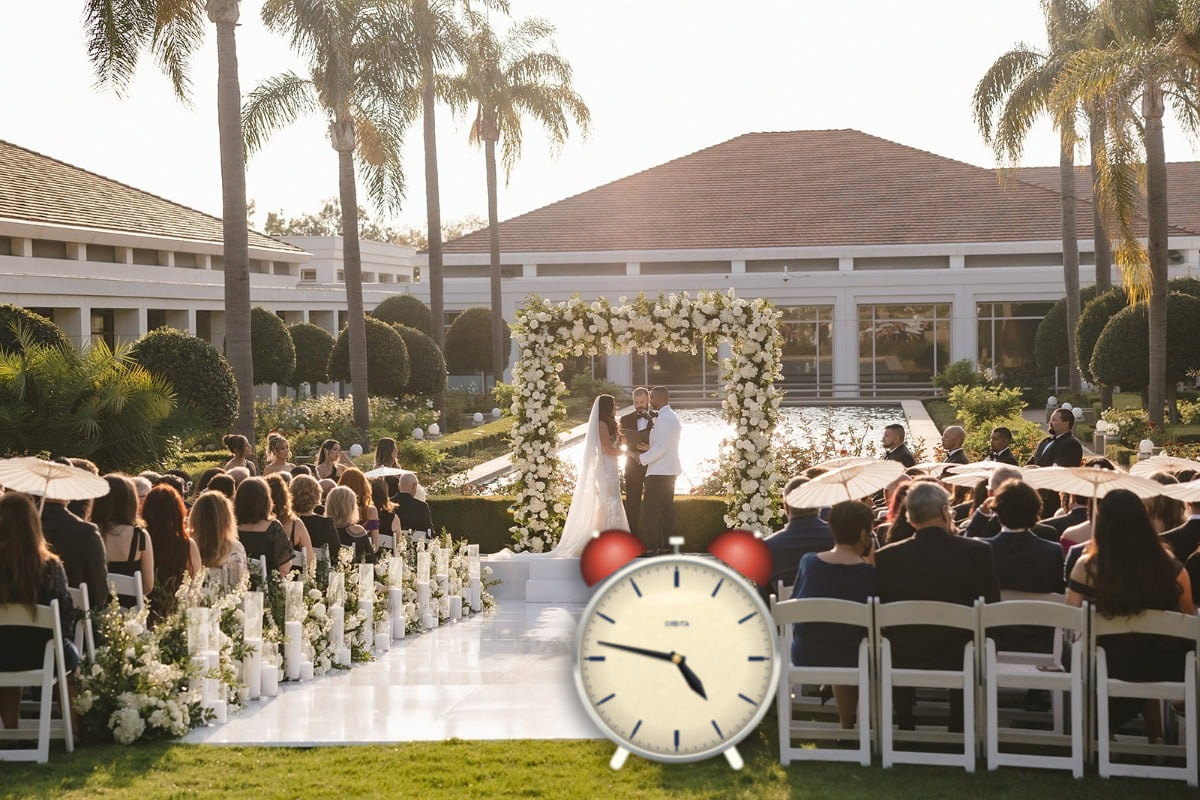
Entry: 4h47
